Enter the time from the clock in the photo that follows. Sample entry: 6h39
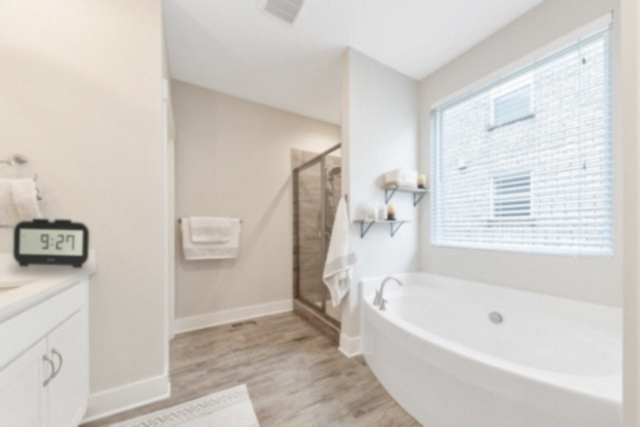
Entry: 9h27
